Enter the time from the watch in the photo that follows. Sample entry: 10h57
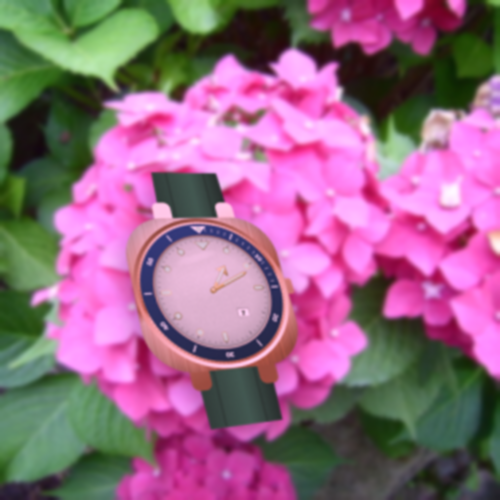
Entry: 1h11
